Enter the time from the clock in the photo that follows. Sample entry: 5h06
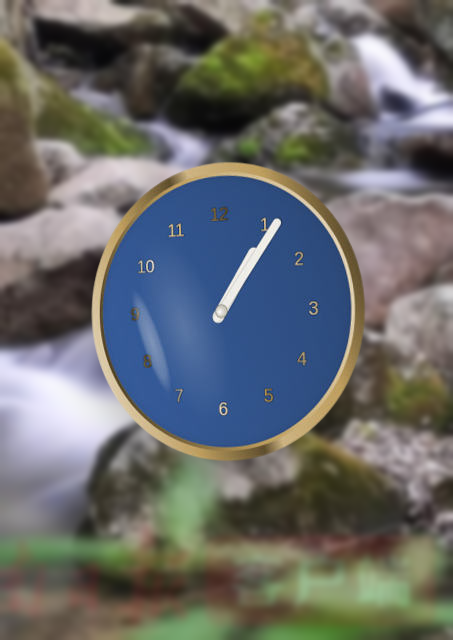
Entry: 1h06
